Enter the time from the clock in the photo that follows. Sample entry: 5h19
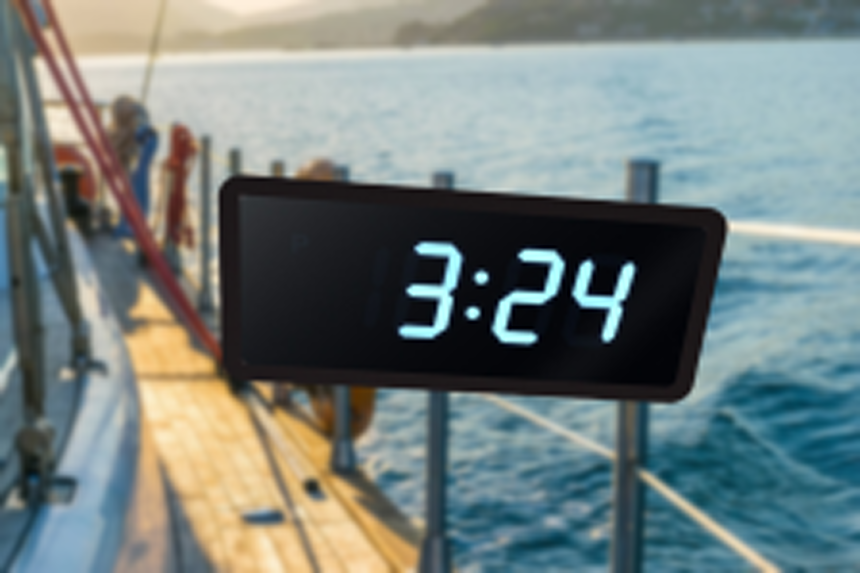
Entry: 3h24
